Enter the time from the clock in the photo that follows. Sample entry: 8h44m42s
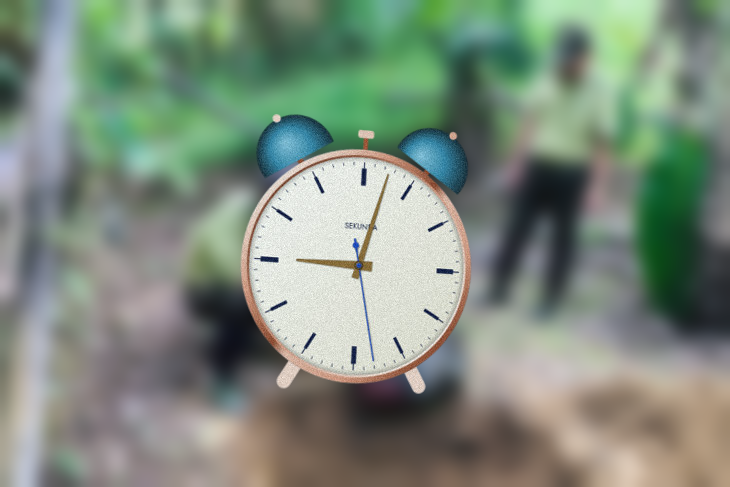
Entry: 9h02m28s
